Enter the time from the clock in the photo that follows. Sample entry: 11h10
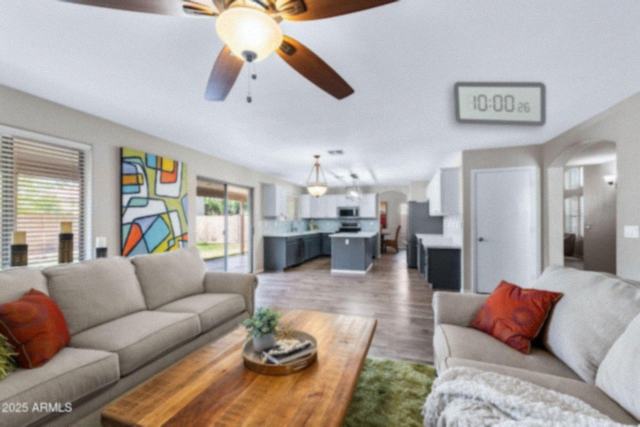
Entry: 10h00
